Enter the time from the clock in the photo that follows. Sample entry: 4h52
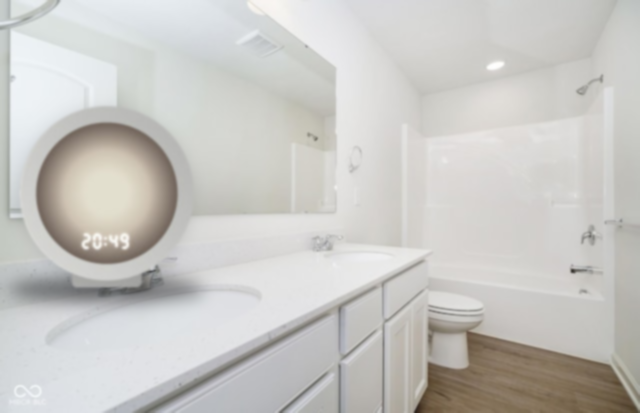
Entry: 20h49
